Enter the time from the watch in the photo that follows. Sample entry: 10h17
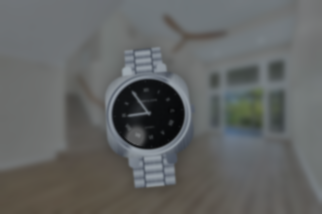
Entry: 8h55
